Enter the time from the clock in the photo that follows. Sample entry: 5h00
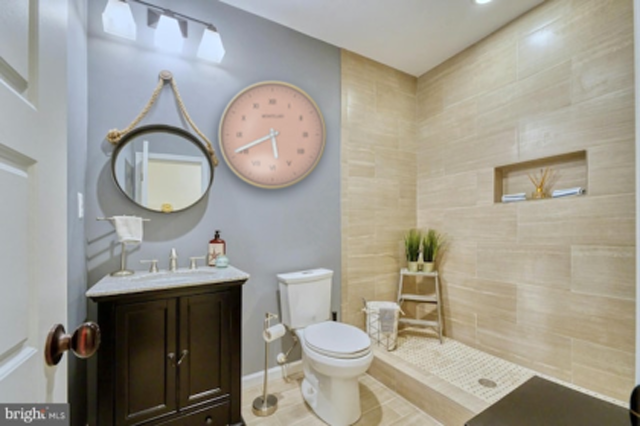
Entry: 5h41
